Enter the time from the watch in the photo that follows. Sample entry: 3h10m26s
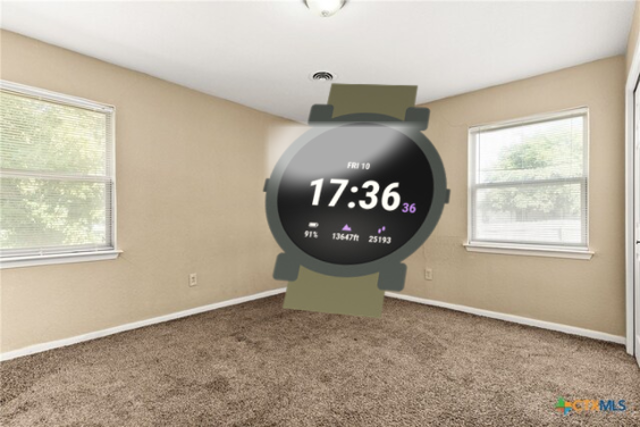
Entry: 17h36m36s
